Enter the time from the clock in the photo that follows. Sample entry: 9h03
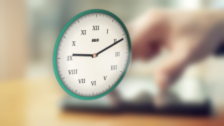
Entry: 9h11
